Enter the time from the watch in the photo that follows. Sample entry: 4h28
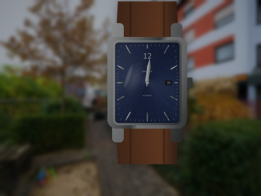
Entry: 12h01
